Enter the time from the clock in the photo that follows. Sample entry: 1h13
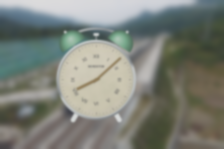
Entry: 8h08
